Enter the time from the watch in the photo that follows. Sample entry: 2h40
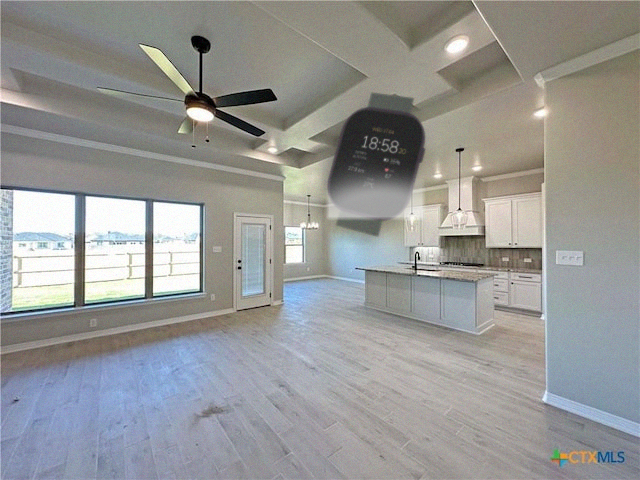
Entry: 18h58
